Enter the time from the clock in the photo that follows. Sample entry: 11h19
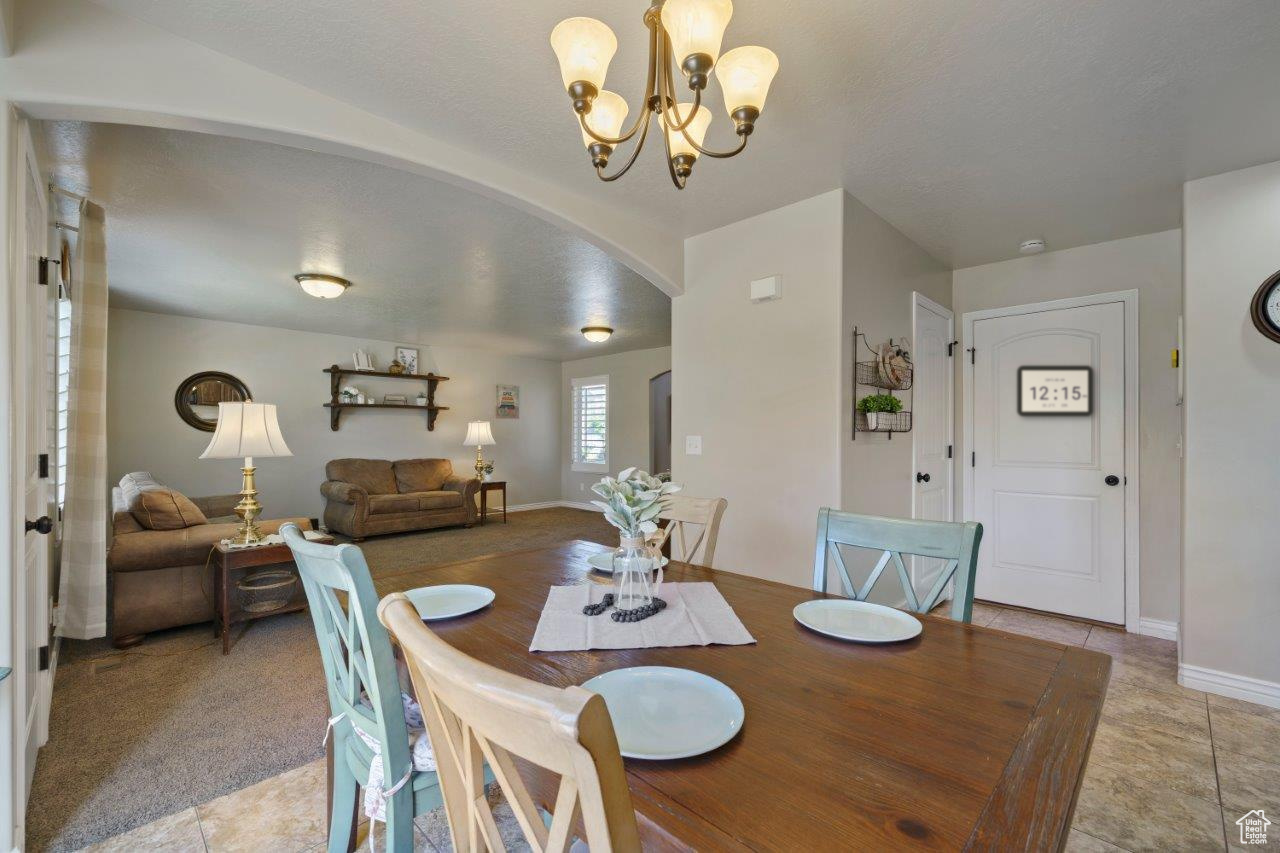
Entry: 12h15
